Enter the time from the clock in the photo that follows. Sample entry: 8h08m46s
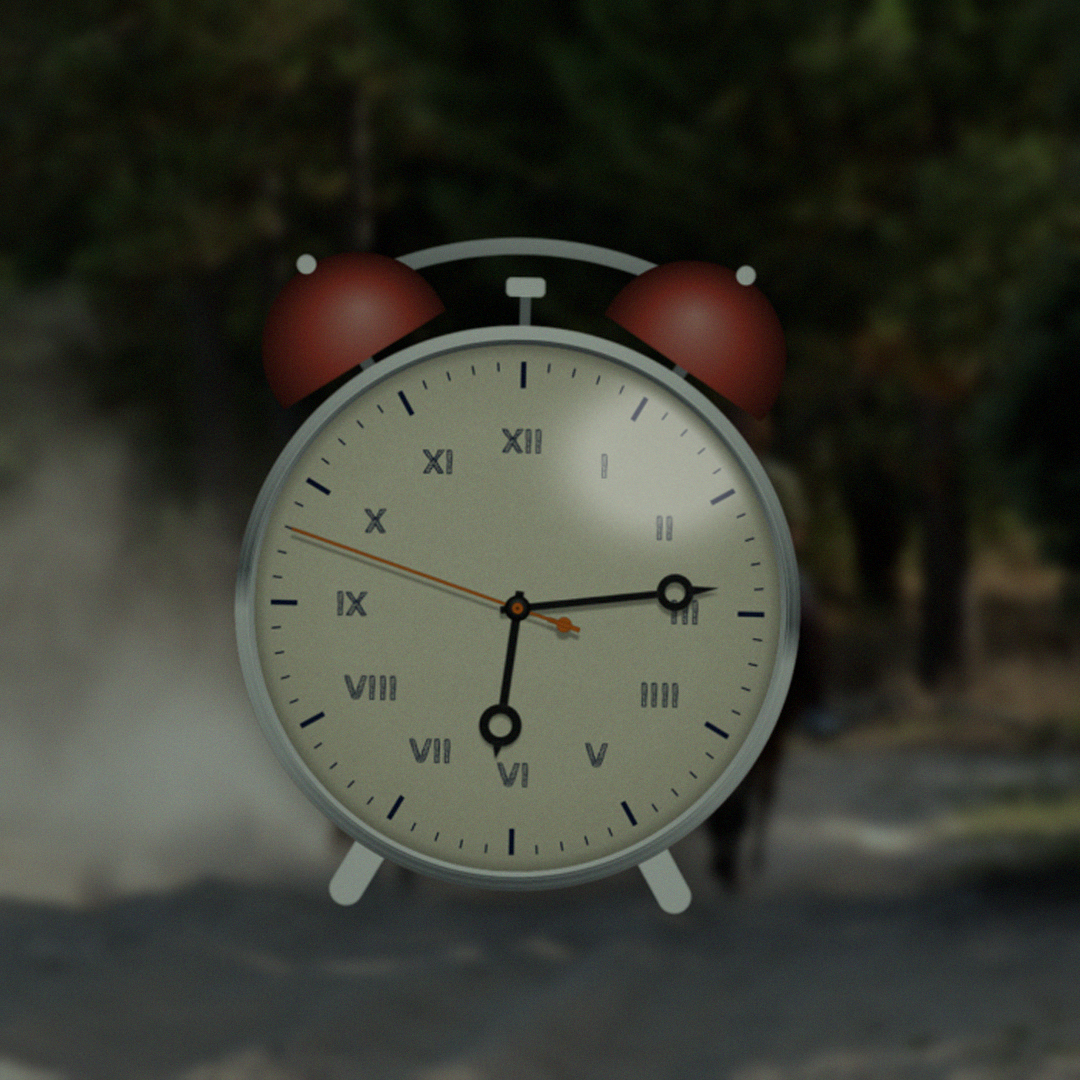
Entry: 6h13m48s
